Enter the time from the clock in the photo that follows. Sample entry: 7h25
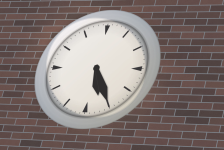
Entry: 5h25
